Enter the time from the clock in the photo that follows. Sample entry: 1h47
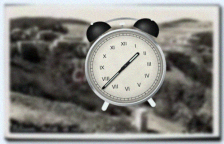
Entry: 1h38
